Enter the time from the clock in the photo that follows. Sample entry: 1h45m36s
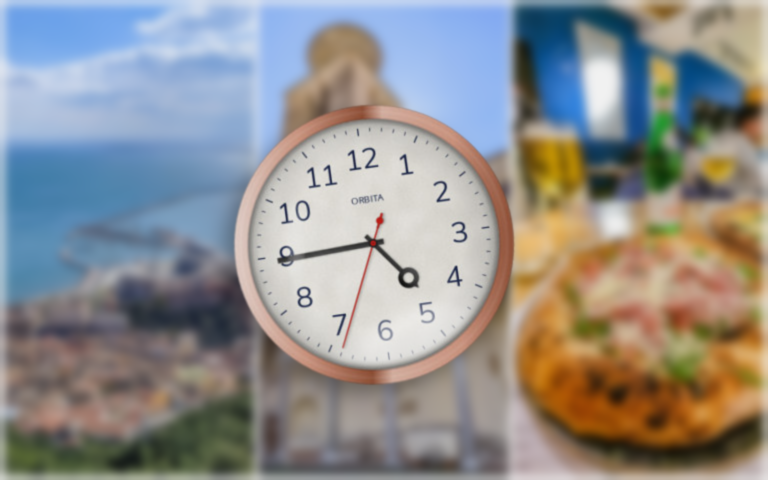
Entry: 4h44m34s
